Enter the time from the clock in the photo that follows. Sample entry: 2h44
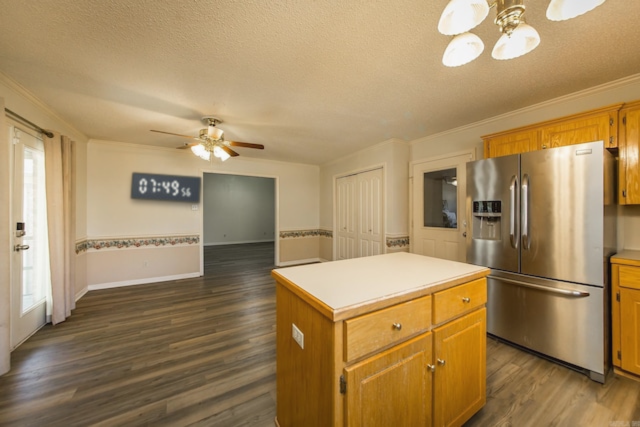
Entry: 7h49
